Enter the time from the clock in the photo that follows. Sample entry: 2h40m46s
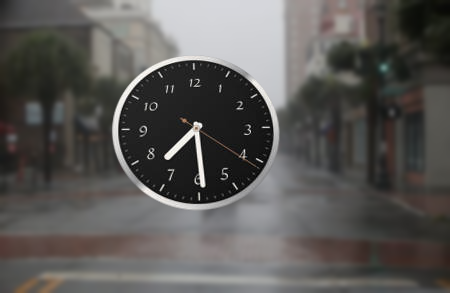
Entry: 7h29m21s
